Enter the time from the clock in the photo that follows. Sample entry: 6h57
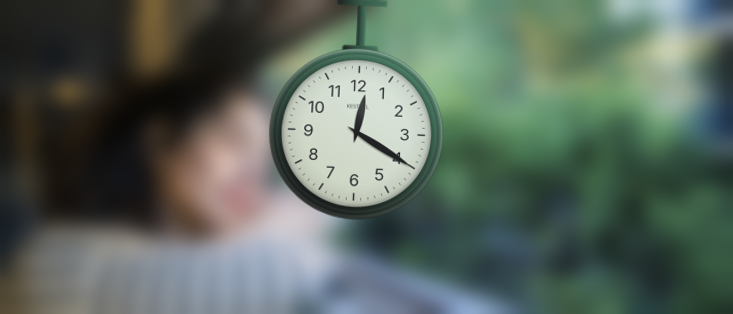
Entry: 12h20
